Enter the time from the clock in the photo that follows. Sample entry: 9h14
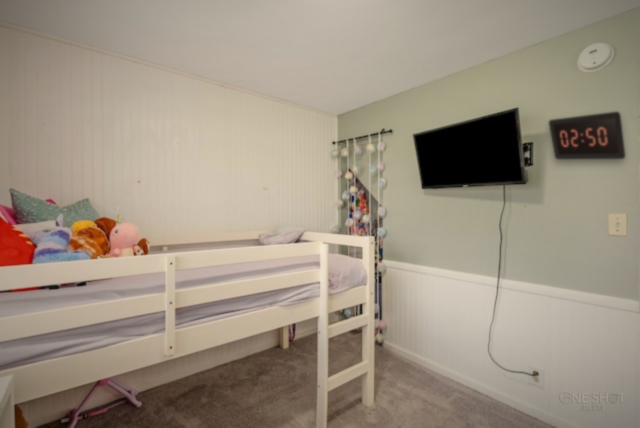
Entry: 2h50
